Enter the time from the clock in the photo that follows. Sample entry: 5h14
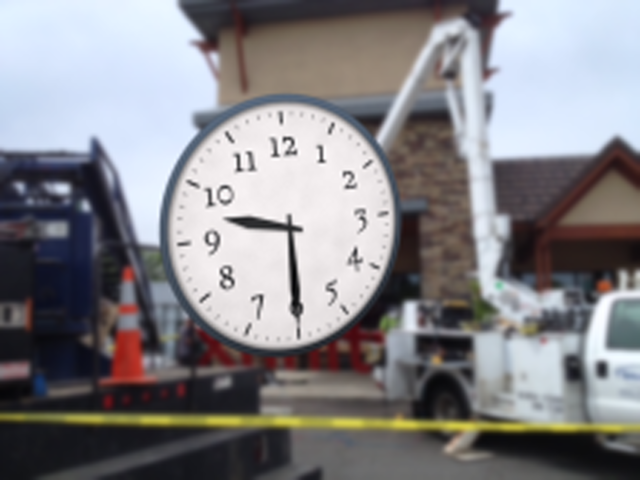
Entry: 9h30
